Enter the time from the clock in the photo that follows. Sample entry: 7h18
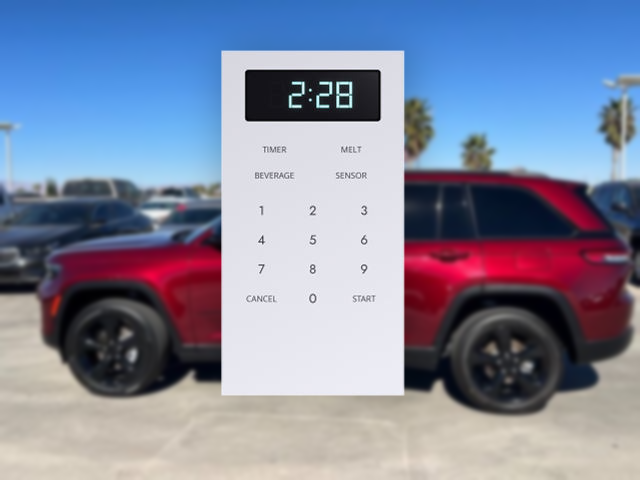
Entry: 2h28
